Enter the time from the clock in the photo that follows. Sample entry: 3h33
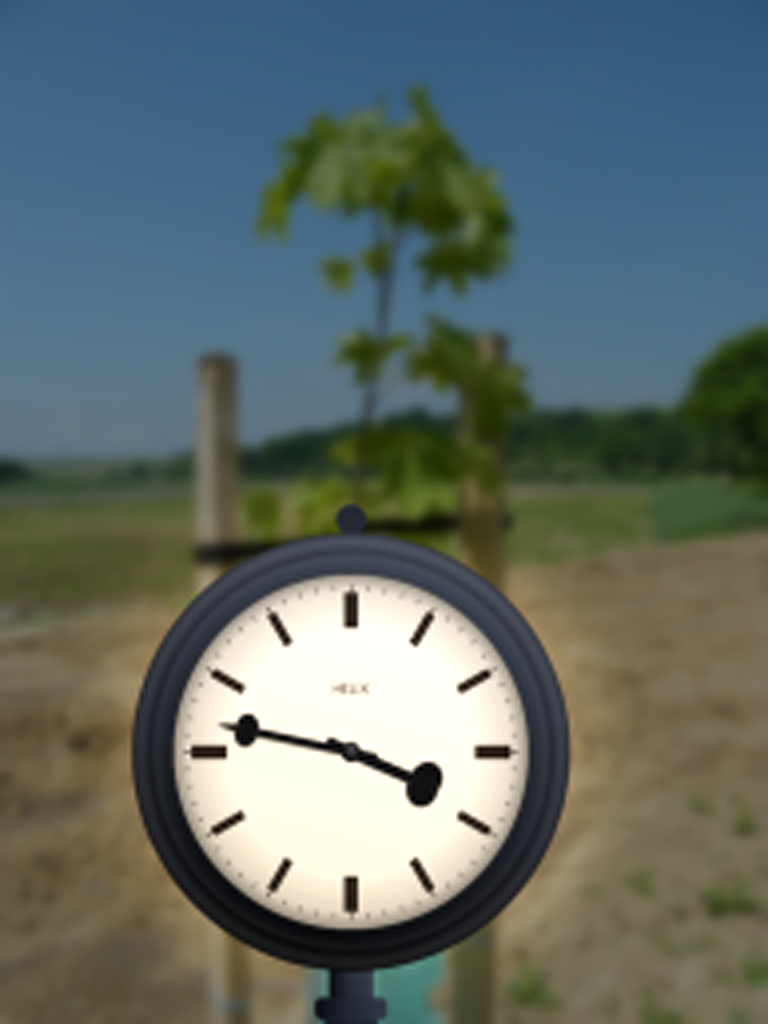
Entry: 3h47
